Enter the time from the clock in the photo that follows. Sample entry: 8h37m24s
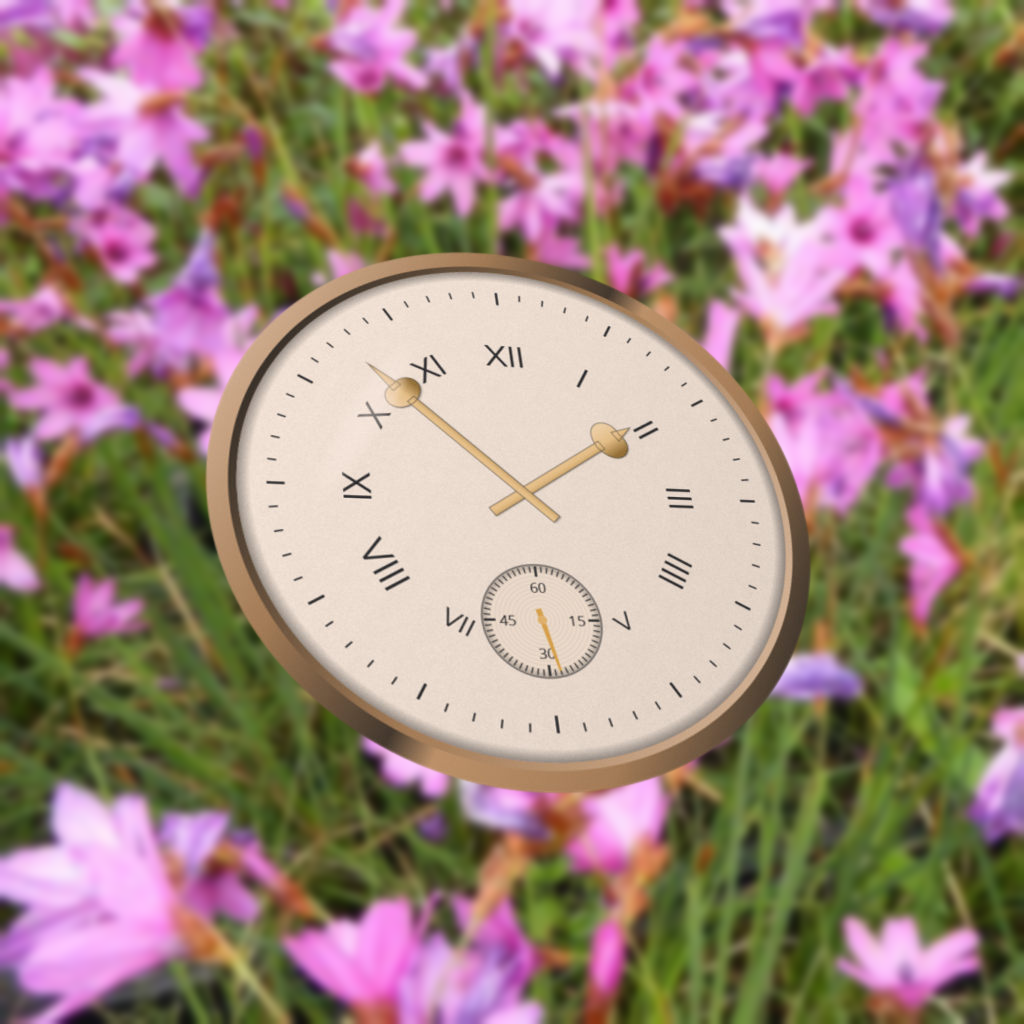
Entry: 1h52m28s
